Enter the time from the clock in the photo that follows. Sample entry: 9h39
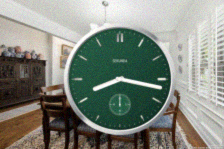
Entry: 8h17
